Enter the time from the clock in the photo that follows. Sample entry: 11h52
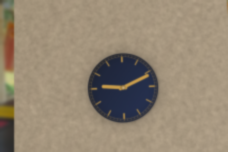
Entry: 9h11
